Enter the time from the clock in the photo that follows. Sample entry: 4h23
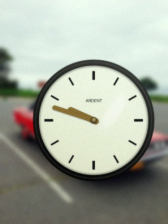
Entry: 9h48
